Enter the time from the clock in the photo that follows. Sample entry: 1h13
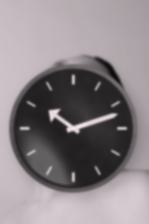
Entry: 10h12
